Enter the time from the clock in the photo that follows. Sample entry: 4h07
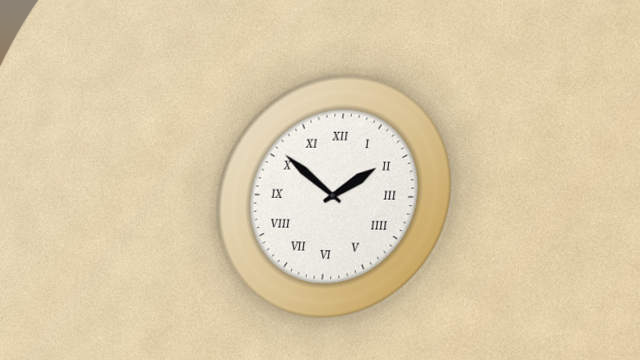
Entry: 1h51
